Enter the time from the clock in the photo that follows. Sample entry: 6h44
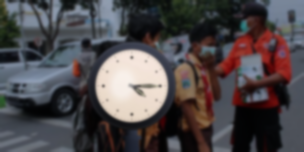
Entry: 4h15
